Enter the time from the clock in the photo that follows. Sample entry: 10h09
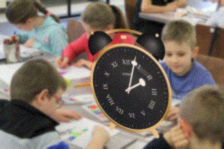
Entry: 2h03
